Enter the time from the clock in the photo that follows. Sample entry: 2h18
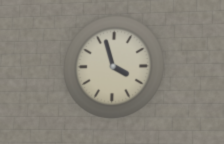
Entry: 3h57
